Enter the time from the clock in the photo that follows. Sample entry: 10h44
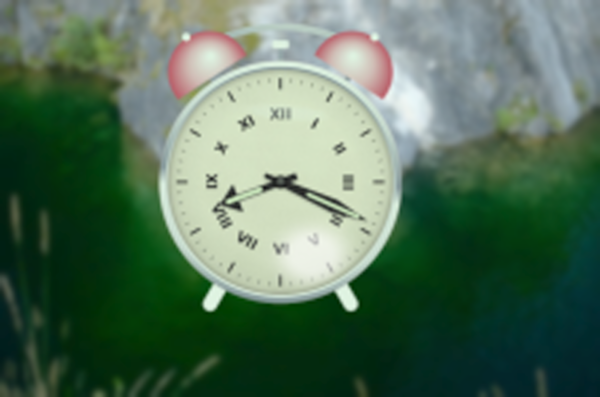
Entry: 8h19
